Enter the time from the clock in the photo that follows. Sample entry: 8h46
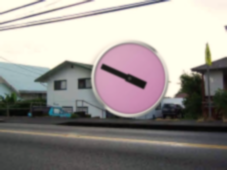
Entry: 3h49
